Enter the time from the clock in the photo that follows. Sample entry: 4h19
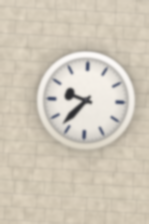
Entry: 9h37
